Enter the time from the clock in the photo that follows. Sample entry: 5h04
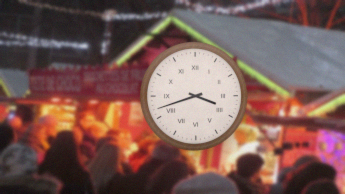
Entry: 3h42
